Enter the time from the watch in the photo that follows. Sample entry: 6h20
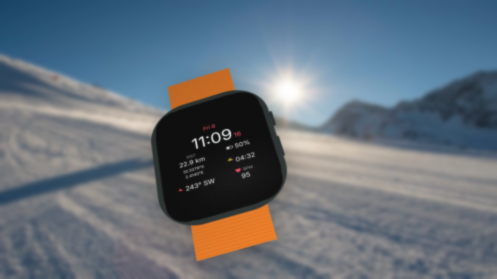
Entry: 11h09
